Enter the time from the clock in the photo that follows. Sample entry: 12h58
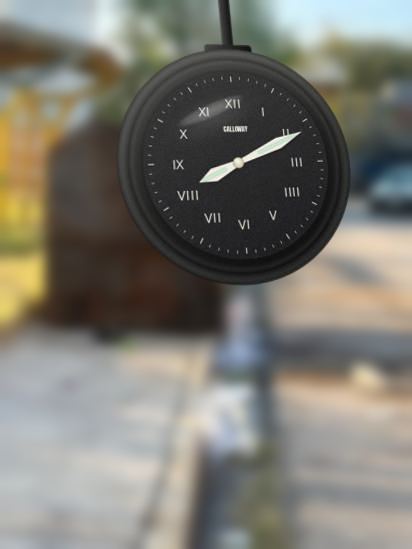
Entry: 8h11
